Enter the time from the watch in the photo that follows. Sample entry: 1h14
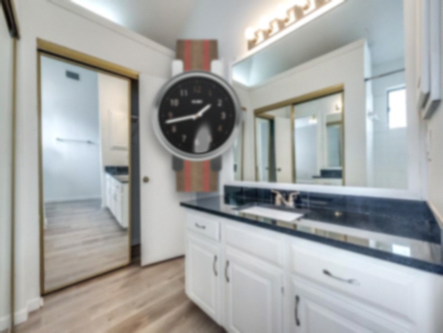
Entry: 1h43
